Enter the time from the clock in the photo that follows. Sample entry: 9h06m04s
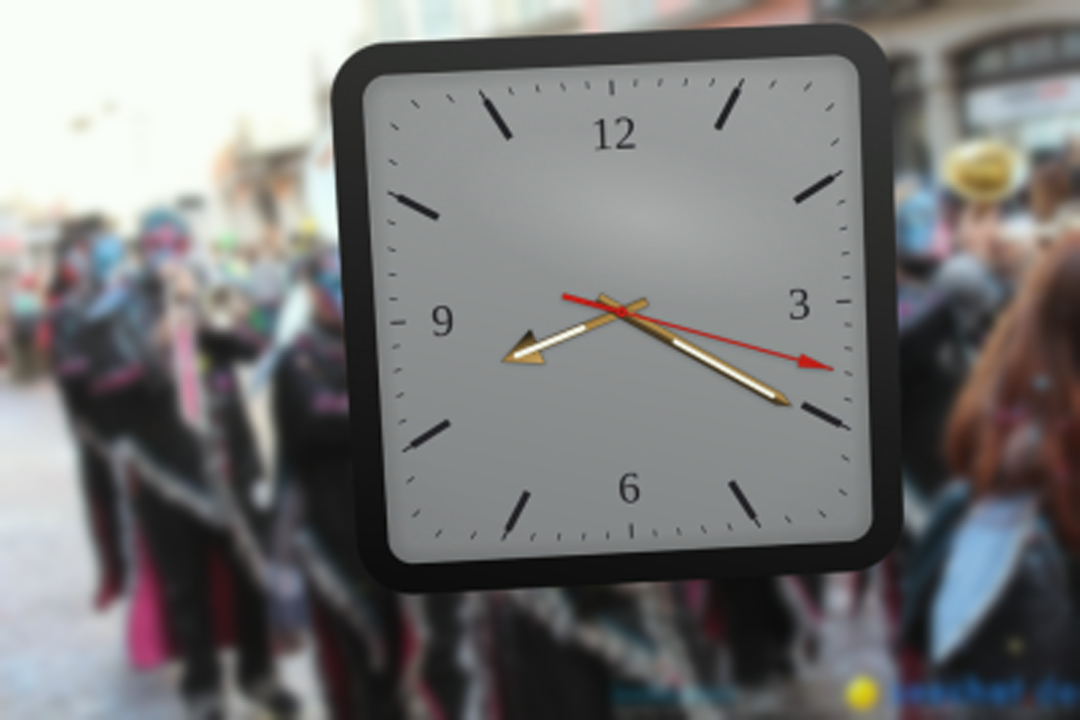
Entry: 8h20m18s
